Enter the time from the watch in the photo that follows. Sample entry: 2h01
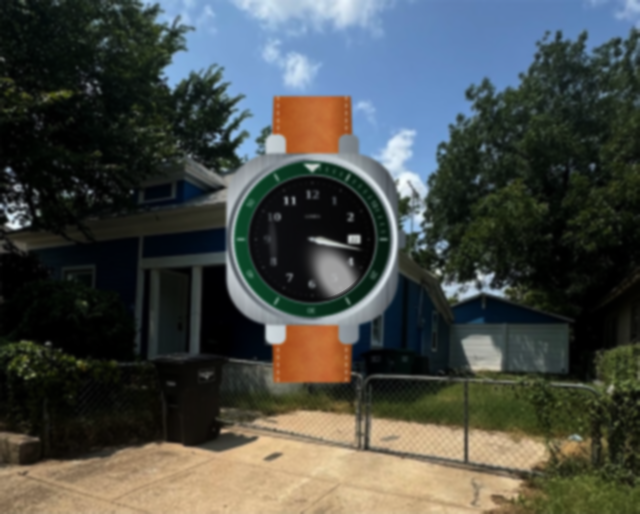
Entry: 3h17
